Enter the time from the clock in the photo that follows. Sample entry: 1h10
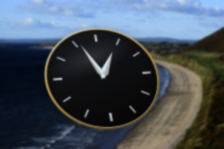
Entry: 12h56
